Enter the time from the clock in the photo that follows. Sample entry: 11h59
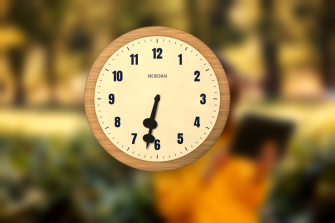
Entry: 6h32
